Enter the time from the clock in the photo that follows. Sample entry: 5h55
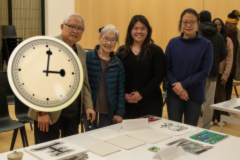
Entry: 3h01
